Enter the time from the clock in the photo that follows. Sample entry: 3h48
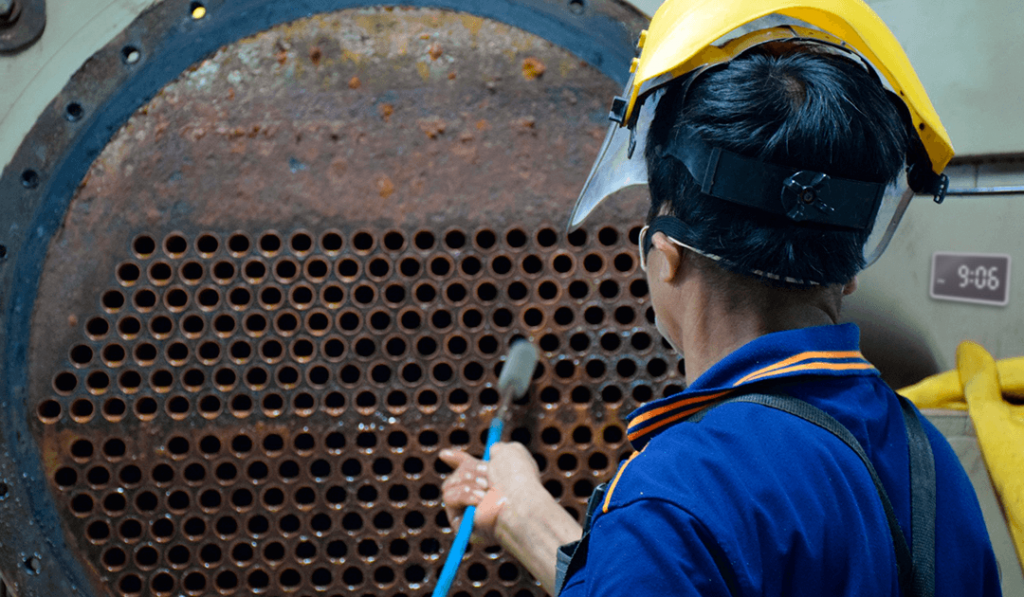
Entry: 9h06
